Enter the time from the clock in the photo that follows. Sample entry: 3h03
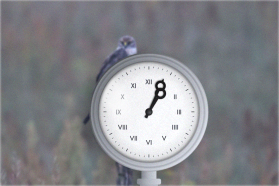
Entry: 1h04
